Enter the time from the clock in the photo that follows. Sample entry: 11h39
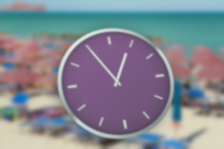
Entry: 12h55
